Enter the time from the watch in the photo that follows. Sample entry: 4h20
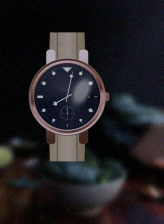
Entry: 8h02
